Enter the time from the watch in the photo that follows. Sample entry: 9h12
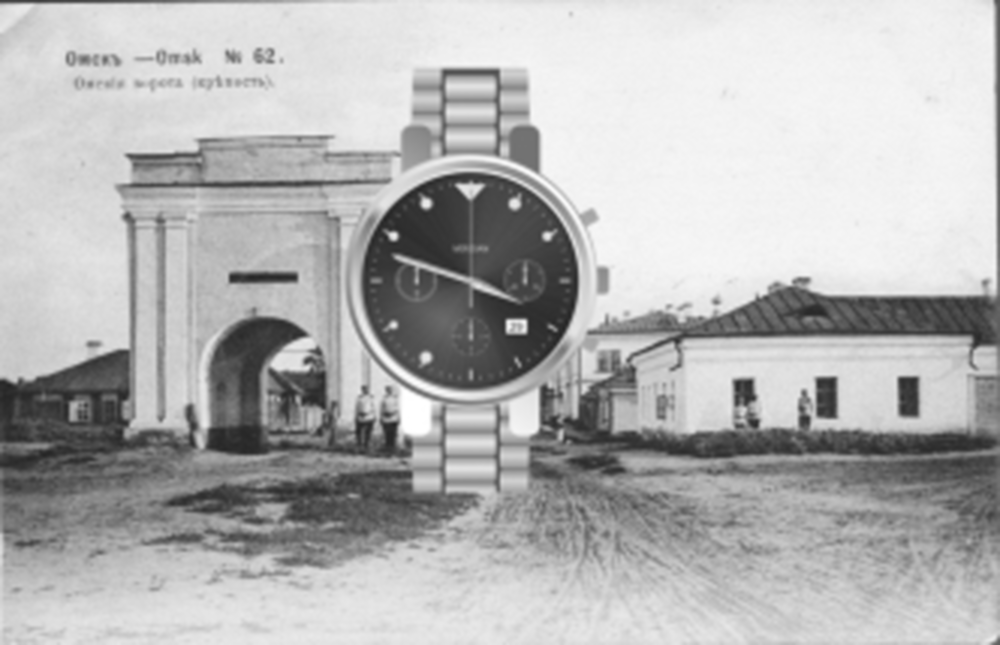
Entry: 3h48
